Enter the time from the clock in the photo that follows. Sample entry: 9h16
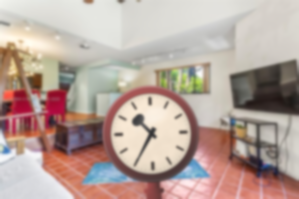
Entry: 10h35
